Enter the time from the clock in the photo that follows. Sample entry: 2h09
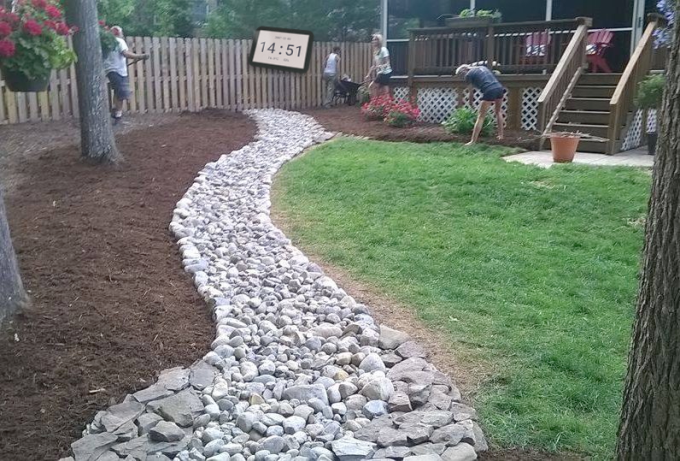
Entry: 14h51
